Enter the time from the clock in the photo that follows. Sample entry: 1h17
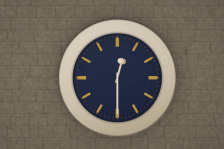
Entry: 12h30
